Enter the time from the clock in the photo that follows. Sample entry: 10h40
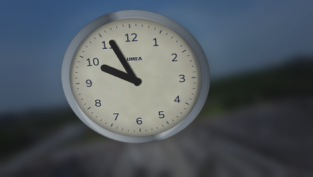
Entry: 9h56
